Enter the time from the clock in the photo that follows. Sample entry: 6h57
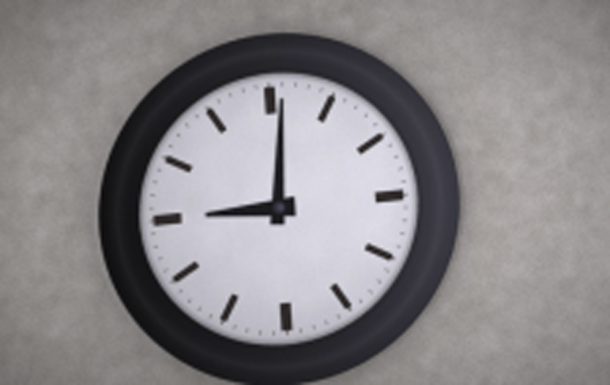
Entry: 9h01
